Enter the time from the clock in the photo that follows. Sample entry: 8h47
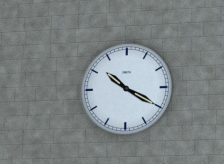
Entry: 10h20
